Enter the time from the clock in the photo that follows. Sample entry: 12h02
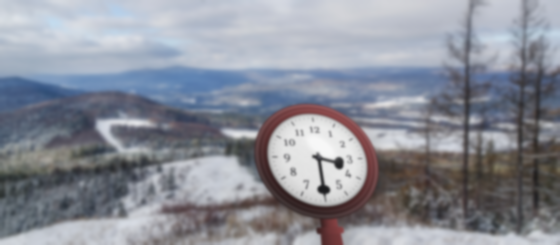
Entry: 3h30
